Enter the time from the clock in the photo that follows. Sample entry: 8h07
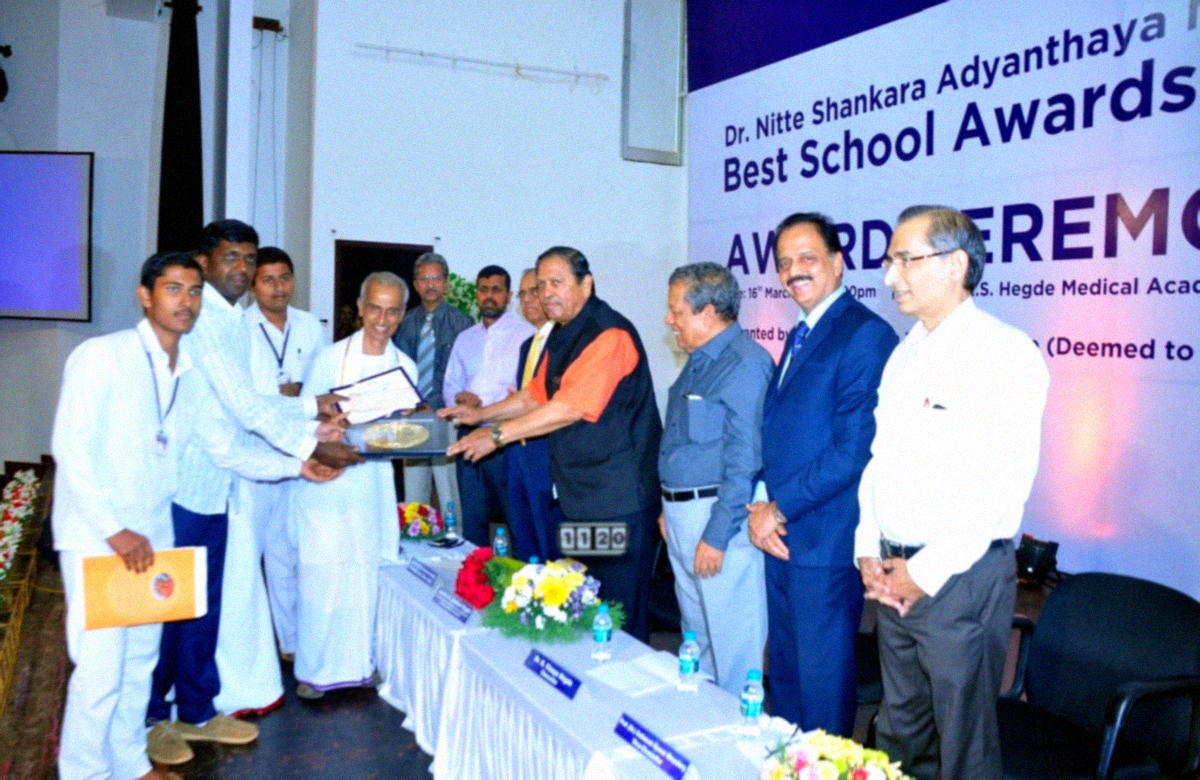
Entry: 11h20
